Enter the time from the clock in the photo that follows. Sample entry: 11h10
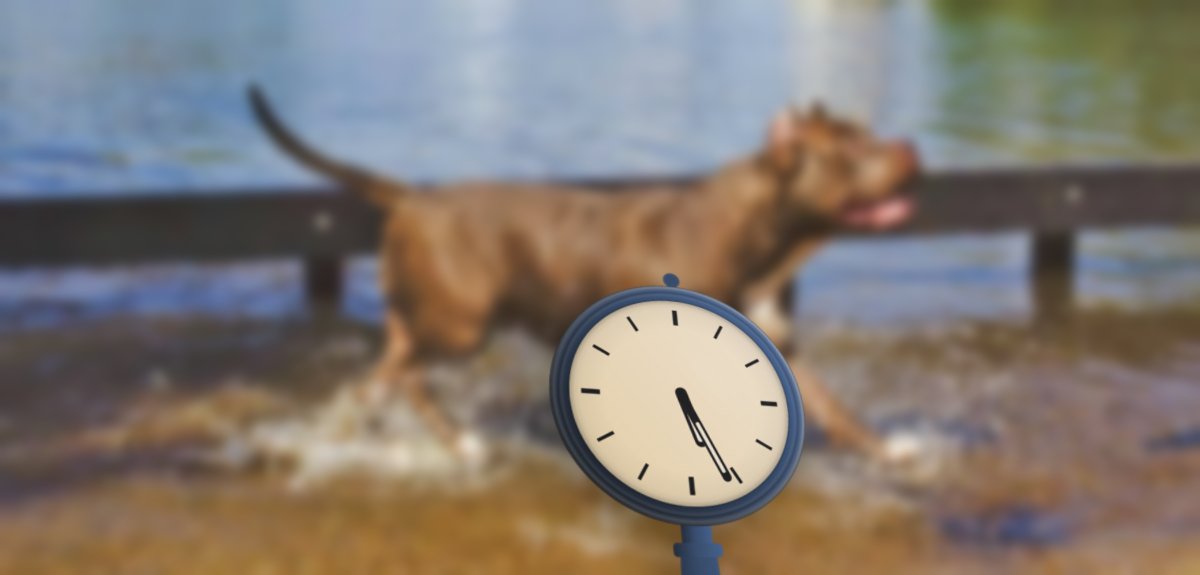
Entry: 5h26
